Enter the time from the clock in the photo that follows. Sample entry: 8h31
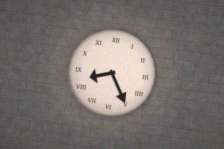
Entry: 8h25
